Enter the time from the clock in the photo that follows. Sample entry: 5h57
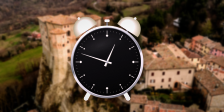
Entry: 12h48
